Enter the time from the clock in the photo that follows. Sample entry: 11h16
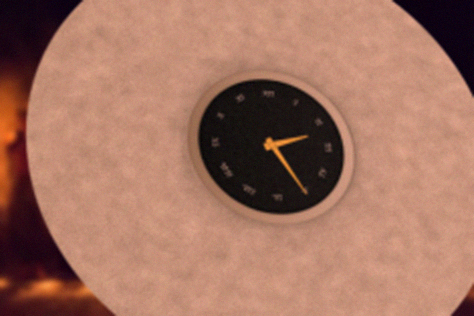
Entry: 2h25
